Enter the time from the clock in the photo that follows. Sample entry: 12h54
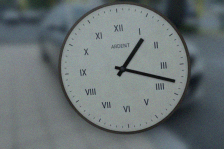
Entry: 1h18
